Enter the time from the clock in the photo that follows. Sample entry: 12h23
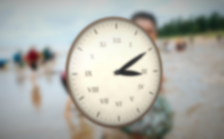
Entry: 3h10
